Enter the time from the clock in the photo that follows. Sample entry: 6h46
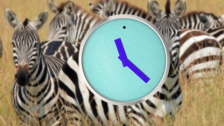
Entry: 11h22
